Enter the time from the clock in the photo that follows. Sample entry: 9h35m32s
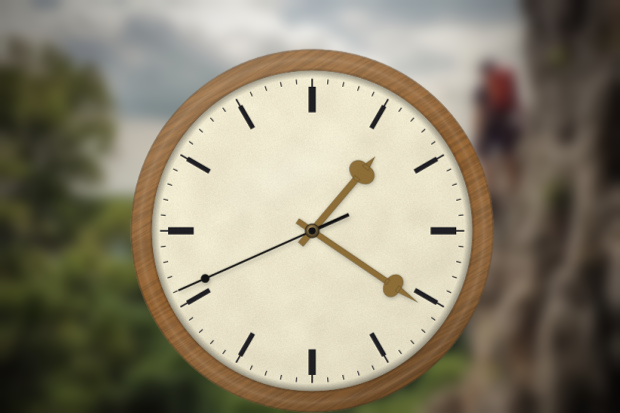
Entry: 1h20m41s
